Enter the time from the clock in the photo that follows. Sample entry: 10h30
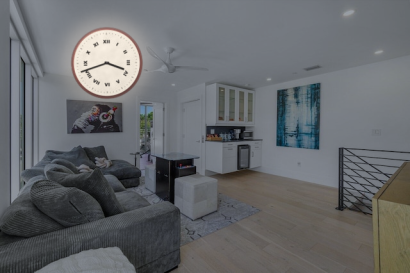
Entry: 3h42
